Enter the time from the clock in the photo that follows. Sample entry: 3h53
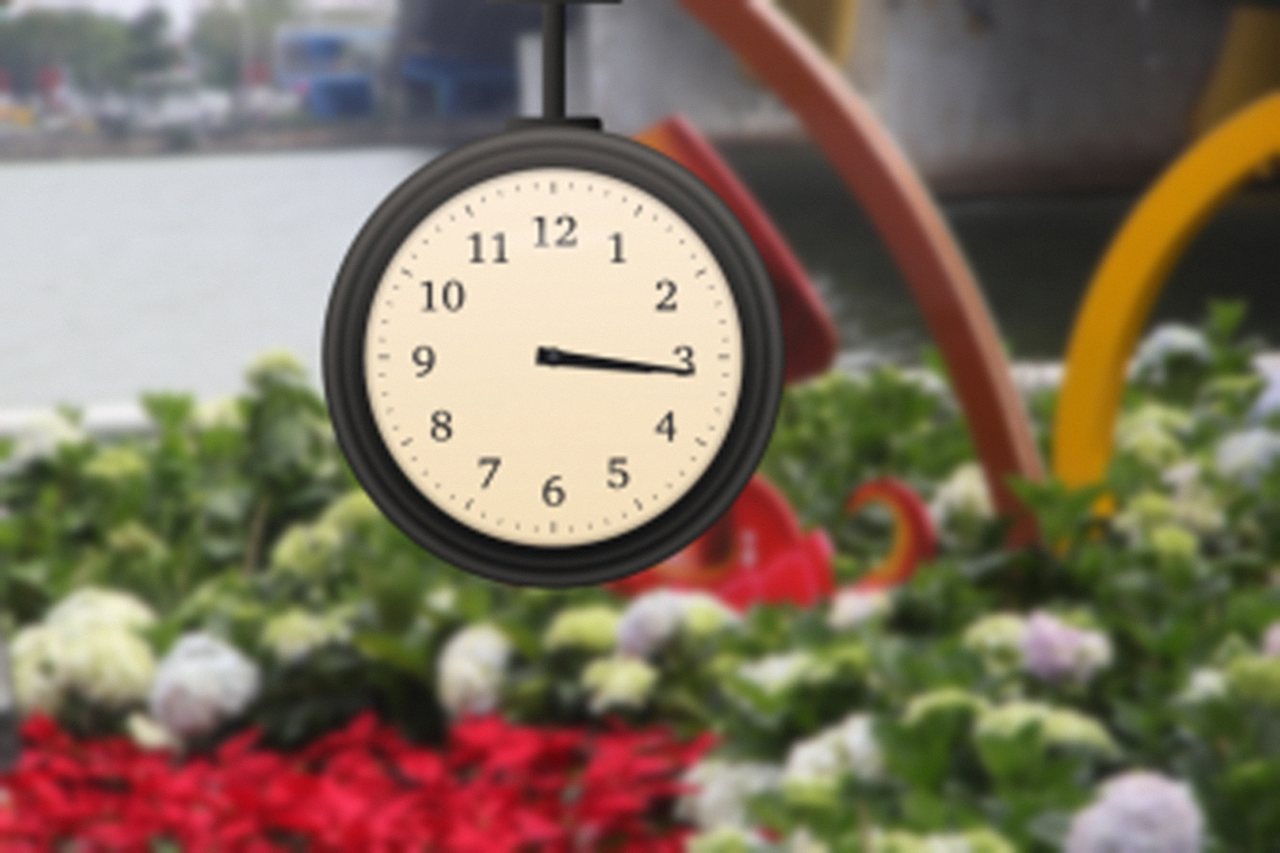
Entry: 3h16
